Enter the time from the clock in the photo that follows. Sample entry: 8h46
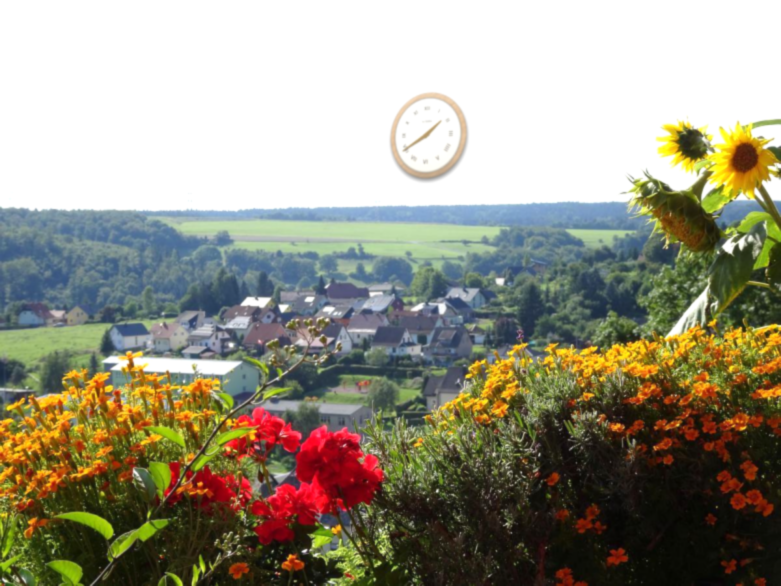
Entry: 1h40
